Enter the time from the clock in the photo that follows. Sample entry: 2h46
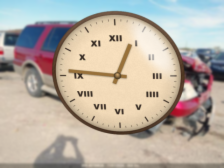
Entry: 12h46
